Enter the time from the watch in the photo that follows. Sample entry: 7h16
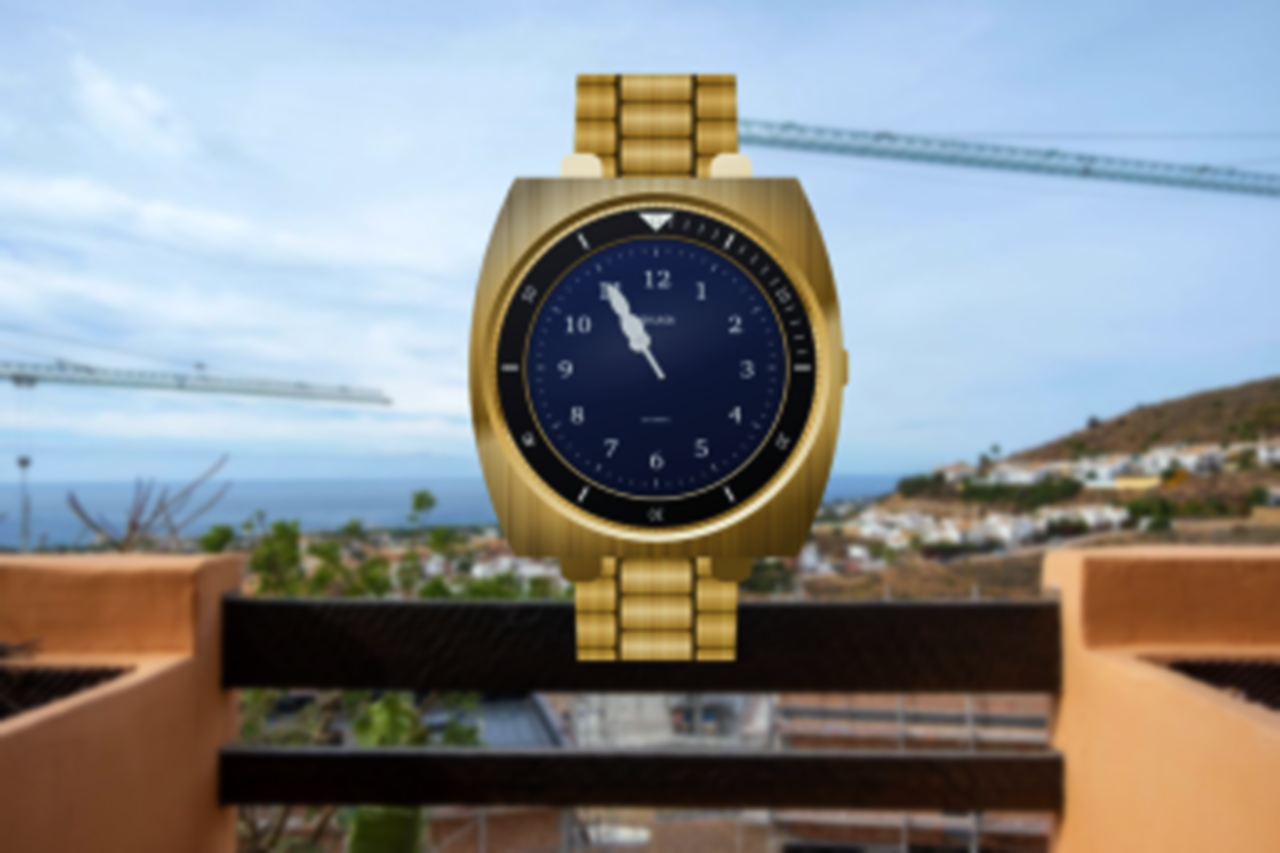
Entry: 10h55
